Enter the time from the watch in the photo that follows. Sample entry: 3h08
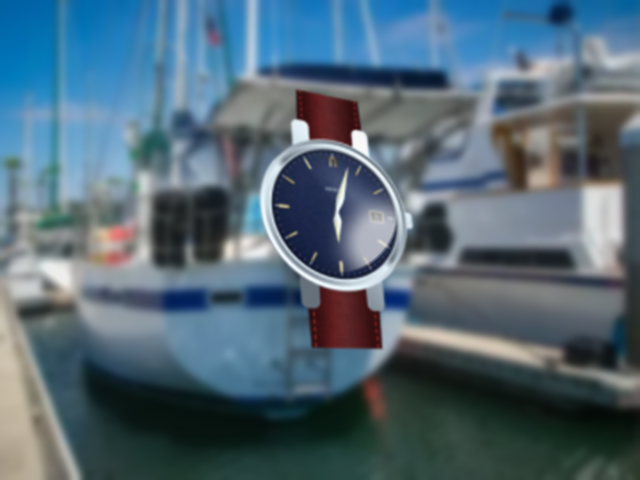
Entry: 6h03
